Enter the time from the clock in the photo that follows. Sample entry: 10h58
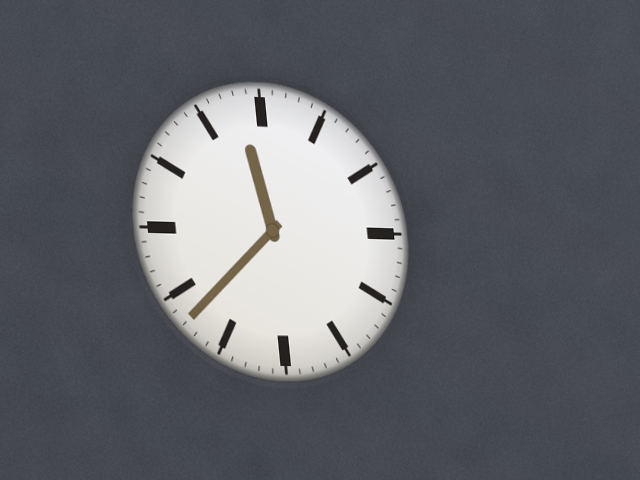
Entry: 11h38
